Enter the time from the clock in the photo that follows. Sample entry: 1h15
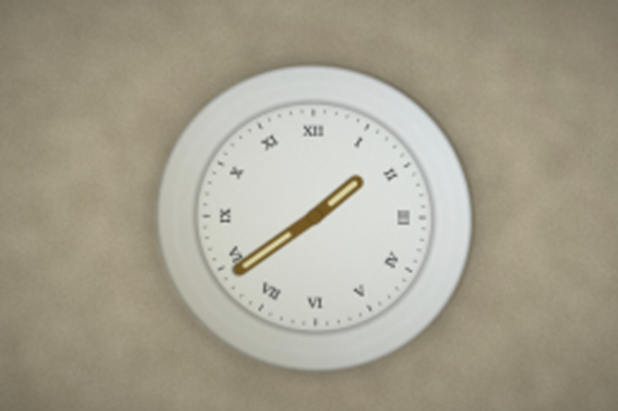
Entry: 1h39
